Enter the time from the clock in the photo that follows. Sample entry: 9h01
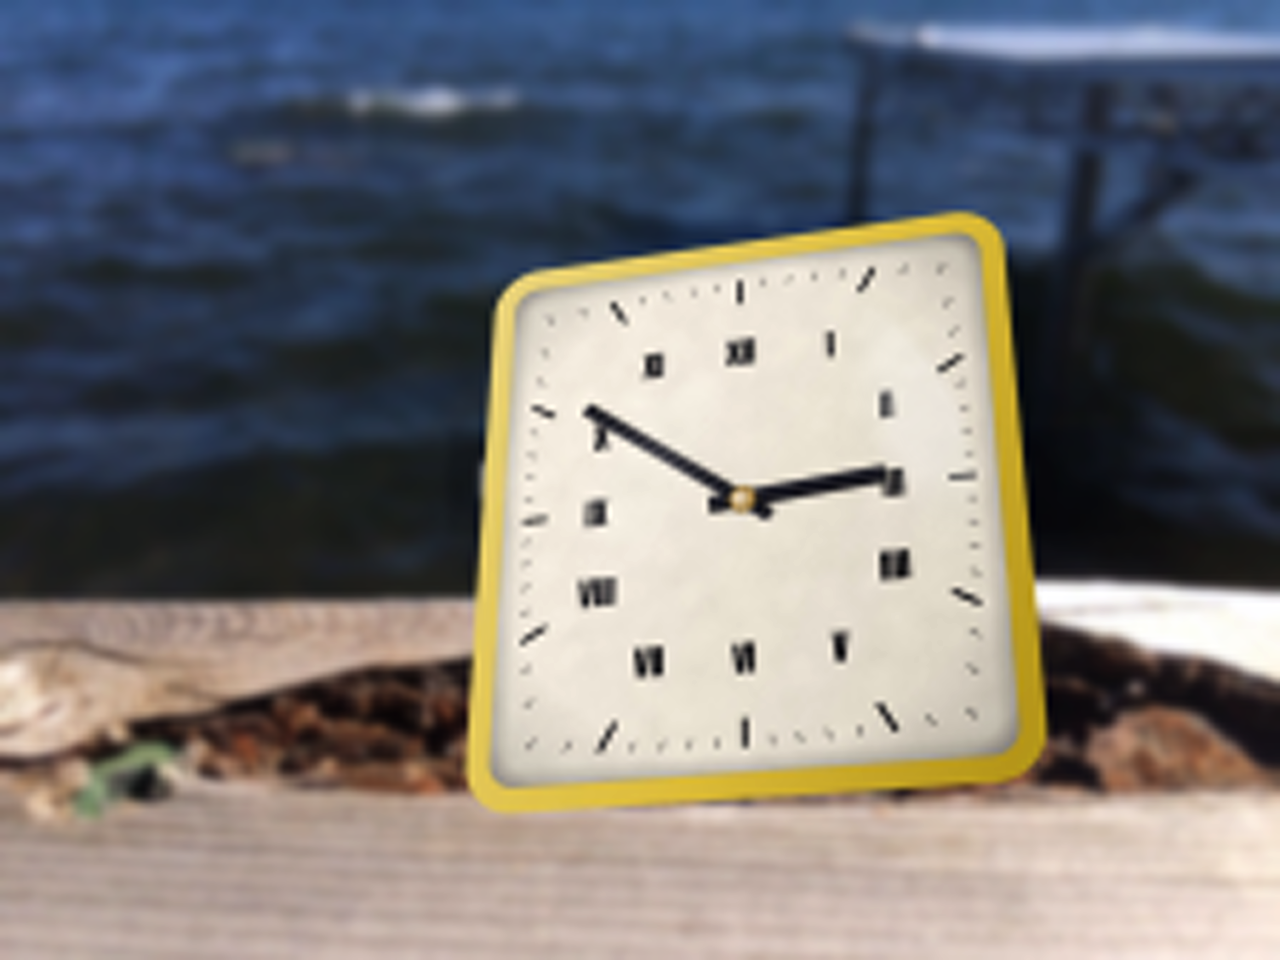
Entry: 2h51
